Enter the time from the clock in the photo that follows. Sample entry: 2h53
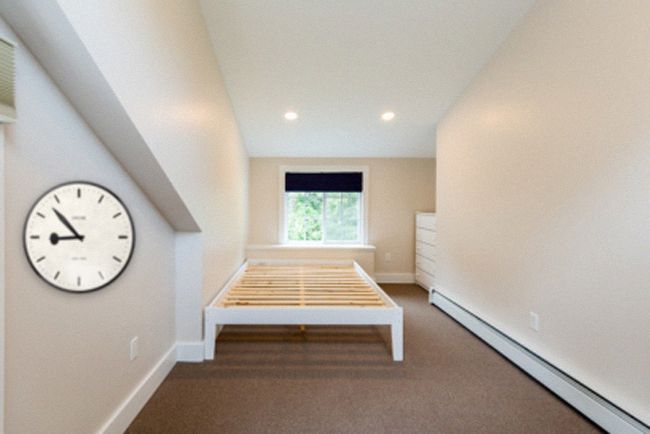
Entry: 8h53
